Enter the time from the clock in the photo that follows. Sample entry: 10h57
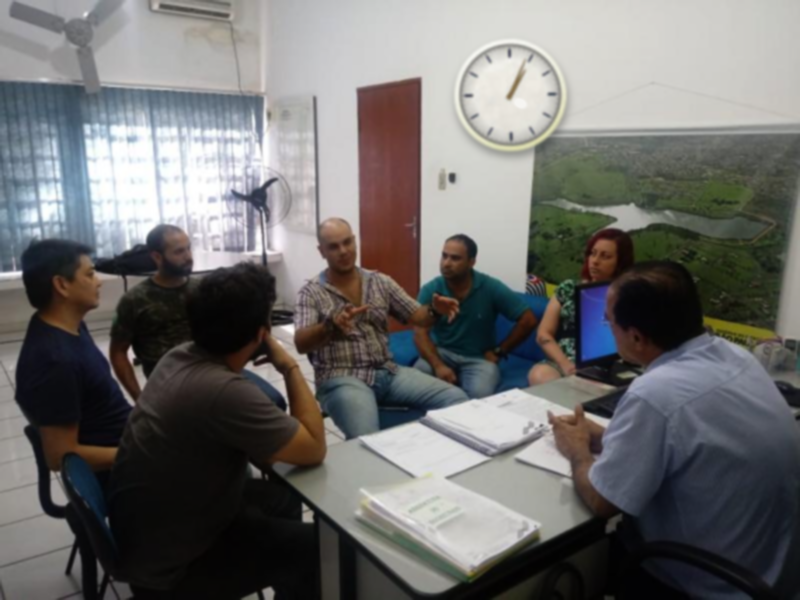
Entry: 1h04
